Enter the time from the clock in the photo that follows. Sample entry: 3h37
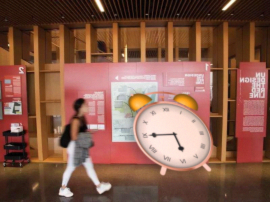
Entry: 5h45
